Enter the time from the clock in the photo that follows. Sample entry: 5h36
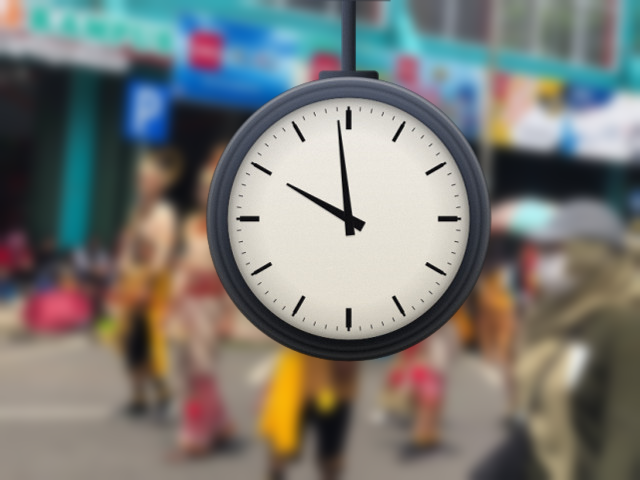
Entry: 9h59
